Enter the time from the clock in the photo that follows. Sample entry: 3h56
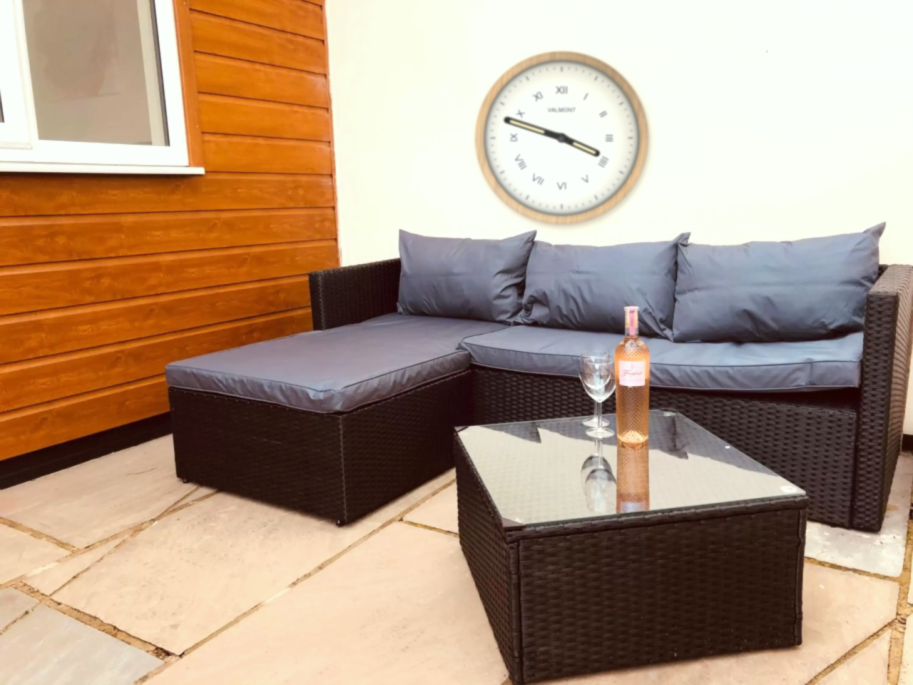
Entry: 3h48
